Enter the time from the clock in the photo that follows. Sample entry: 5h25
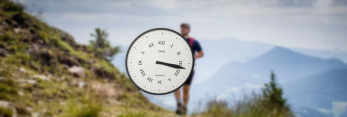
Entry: 3h17
